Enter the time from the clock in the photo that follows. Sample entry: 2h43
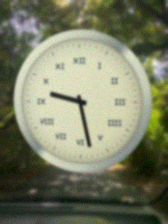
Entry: 9h28
